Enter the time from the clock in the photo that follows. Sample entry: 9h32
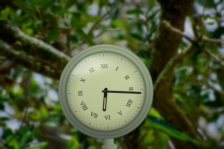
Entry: 6h16
